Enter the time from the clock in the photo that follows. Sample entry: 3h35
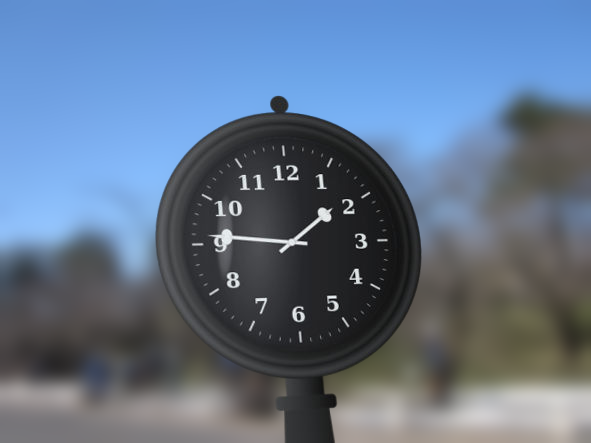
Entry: 1h46
